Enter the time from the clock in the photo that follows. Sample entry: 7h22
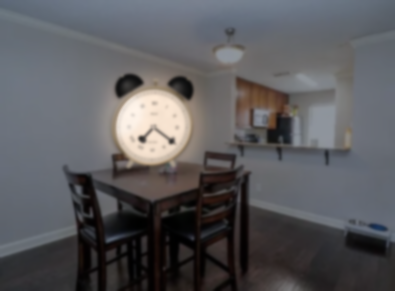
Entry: 7h21
